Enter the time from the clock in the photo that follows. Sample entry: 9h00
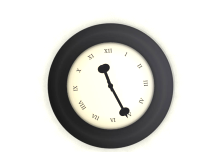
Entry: 11h26
